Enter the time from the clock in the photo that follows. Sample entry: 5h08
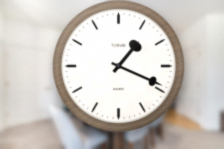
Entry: 1h19
